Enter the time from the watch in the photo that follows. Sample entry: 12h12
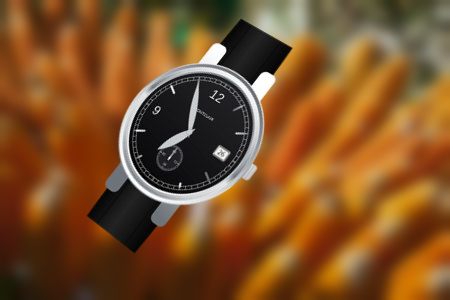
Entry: 6h55
